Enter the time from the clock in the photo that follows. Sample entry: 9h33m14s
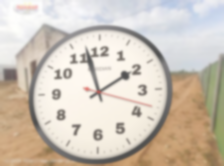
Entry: 1h57m18s
